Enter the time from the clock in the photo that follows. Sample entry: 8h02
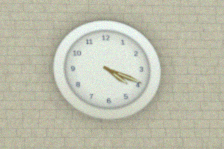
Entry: 4h19
